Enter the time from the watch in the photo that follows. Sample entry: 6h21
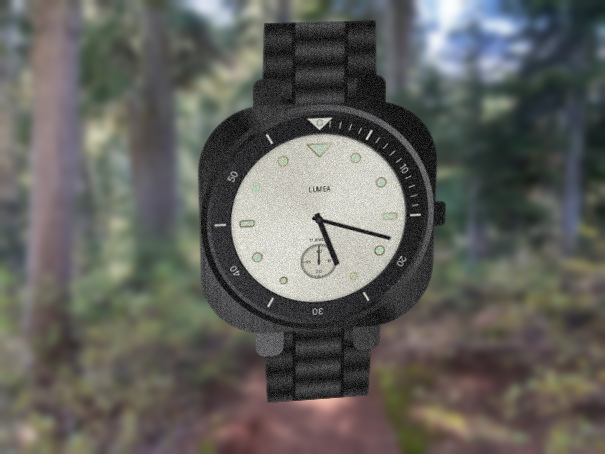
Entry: 5h18
